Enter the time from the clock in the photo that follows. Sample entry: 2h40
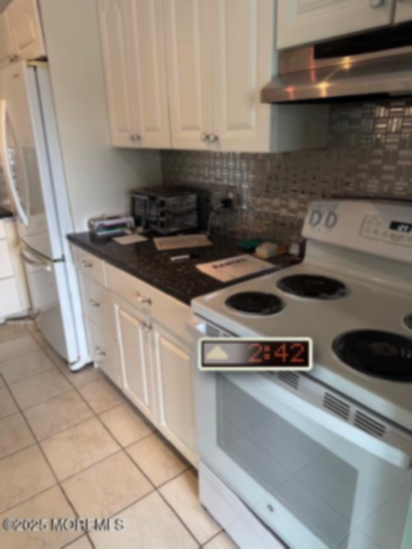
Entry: 2h42
